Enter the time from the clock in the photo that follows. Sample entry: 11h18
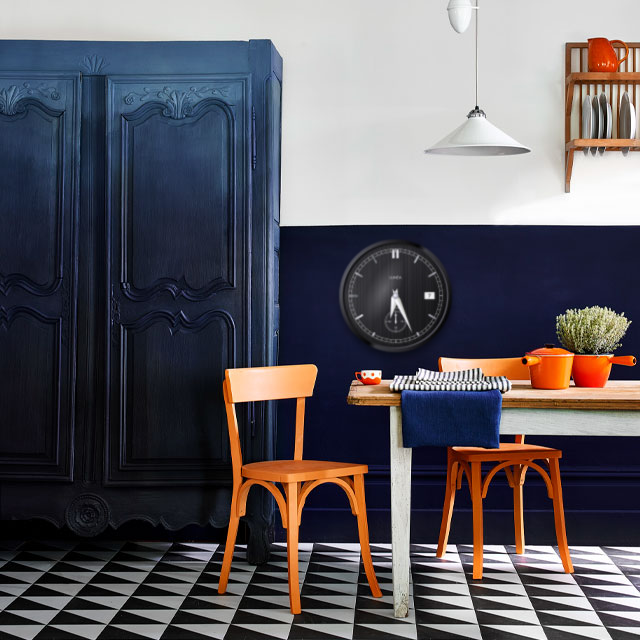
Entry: 6h26
